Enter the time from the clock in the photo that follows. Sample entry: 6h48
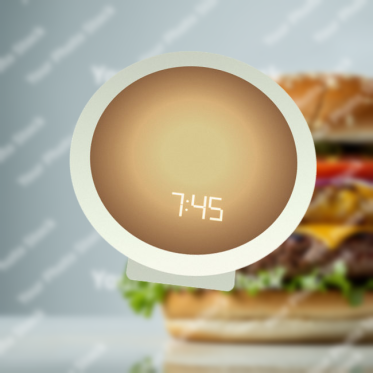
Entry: 7h45
